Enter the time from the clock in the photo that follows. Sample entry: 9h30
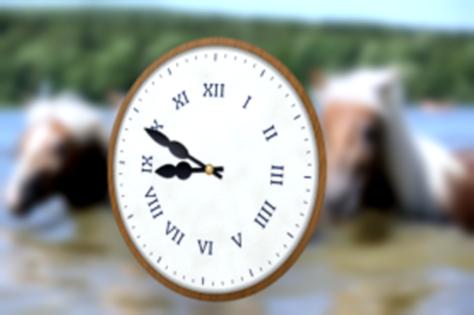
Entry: 8h49
